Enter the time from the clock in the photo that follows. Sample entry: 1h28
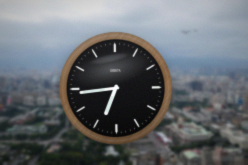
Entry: 6h44
